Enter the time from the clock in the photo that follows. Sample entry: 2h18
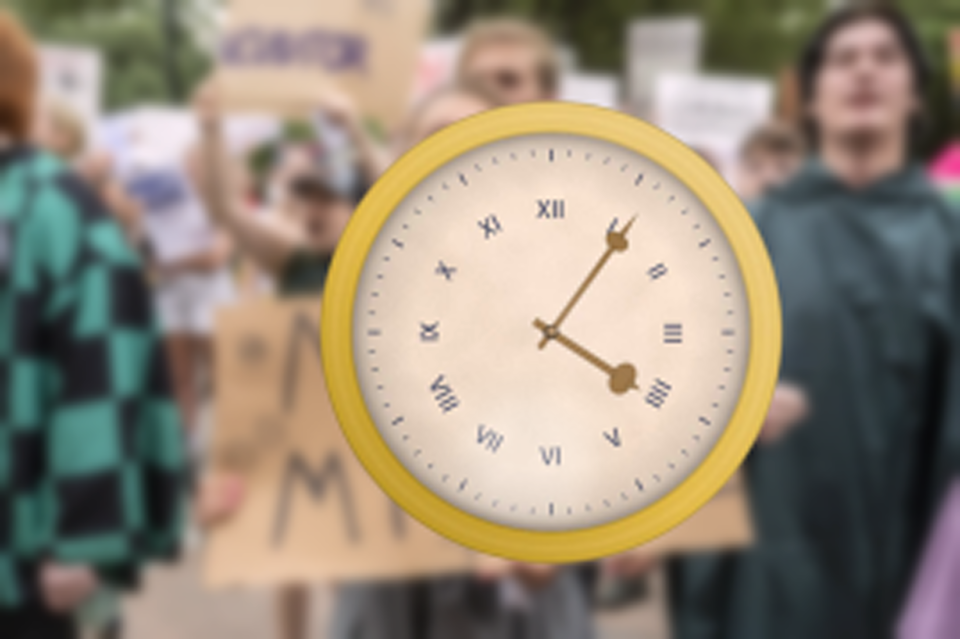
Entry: 4h06
